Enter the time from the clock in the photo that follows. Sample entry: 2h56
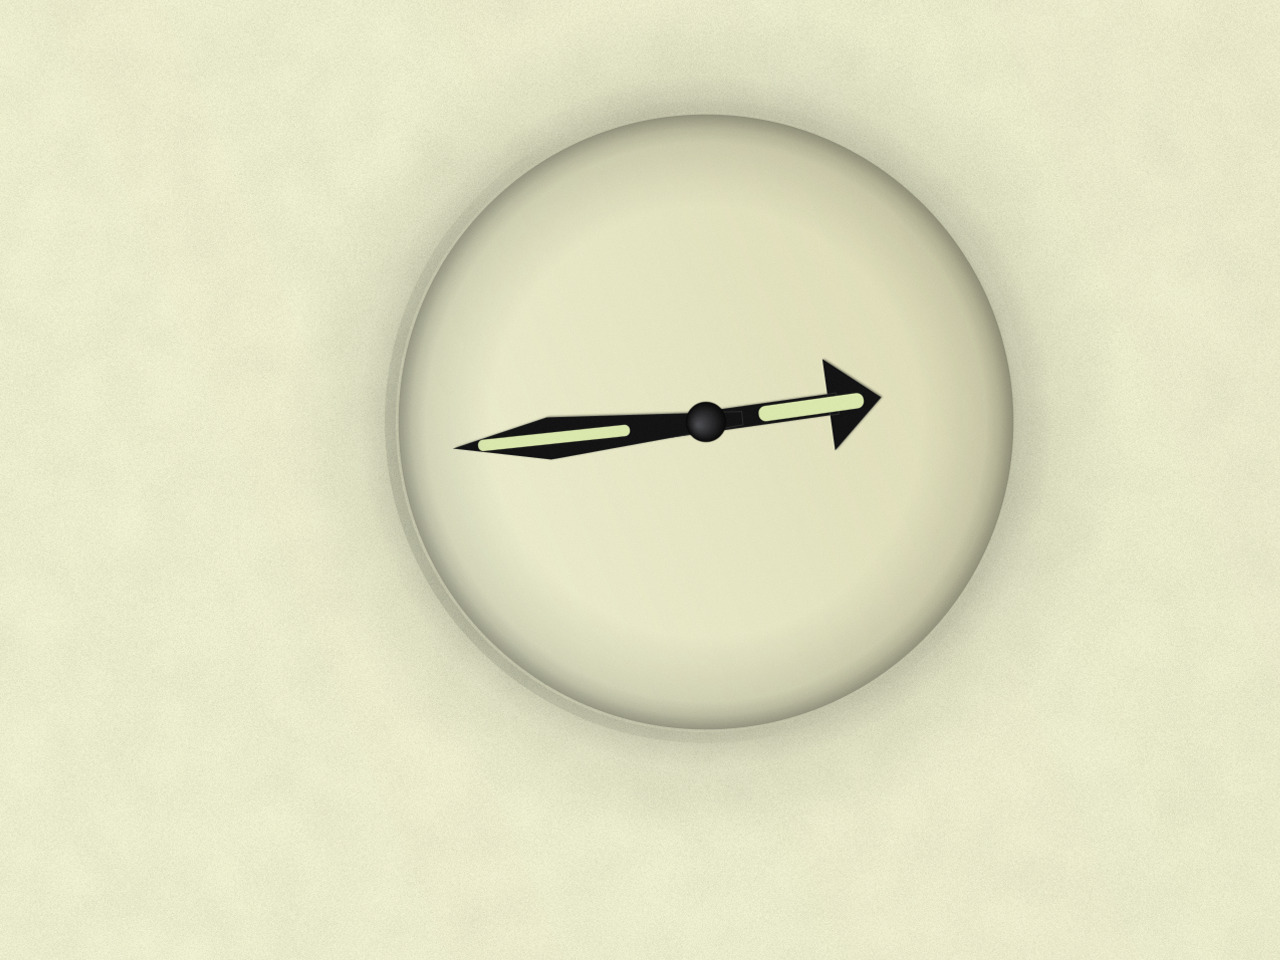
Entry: 2h44
